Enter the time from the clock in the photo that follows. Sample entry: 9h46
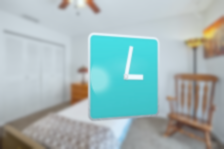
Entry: 3h02
